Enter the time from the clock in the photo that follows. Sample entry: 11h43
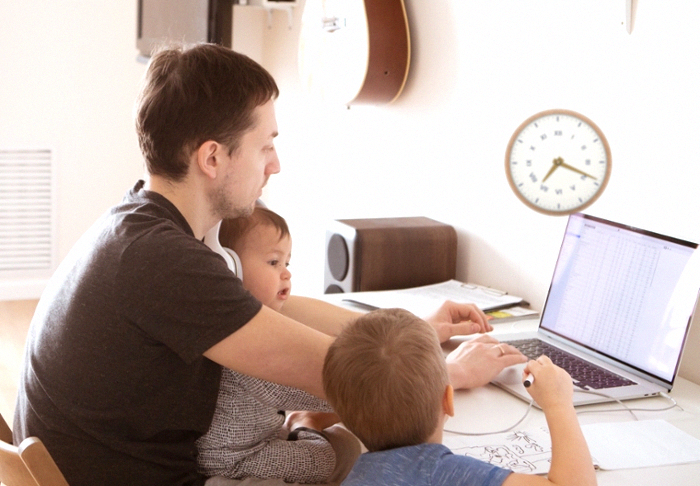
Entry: 7h19
